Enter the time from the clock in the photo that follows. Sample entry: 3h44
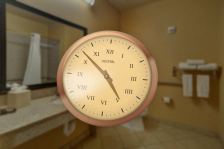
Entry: 4h52
